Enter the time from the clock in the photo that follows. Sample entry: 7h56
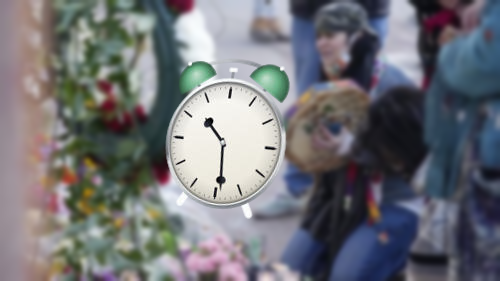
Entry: 10h29
